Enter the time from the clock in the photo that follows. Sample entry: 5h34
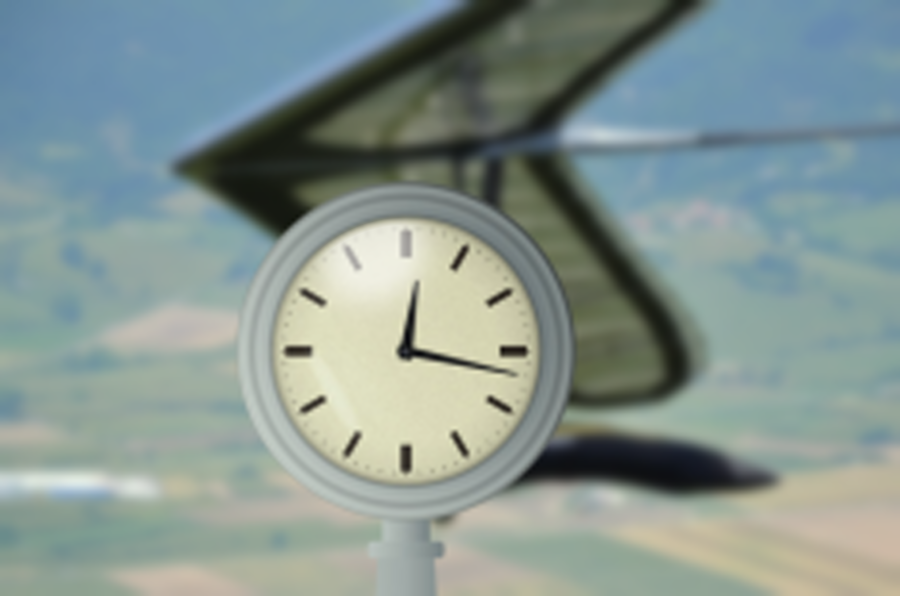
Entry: 12h17
